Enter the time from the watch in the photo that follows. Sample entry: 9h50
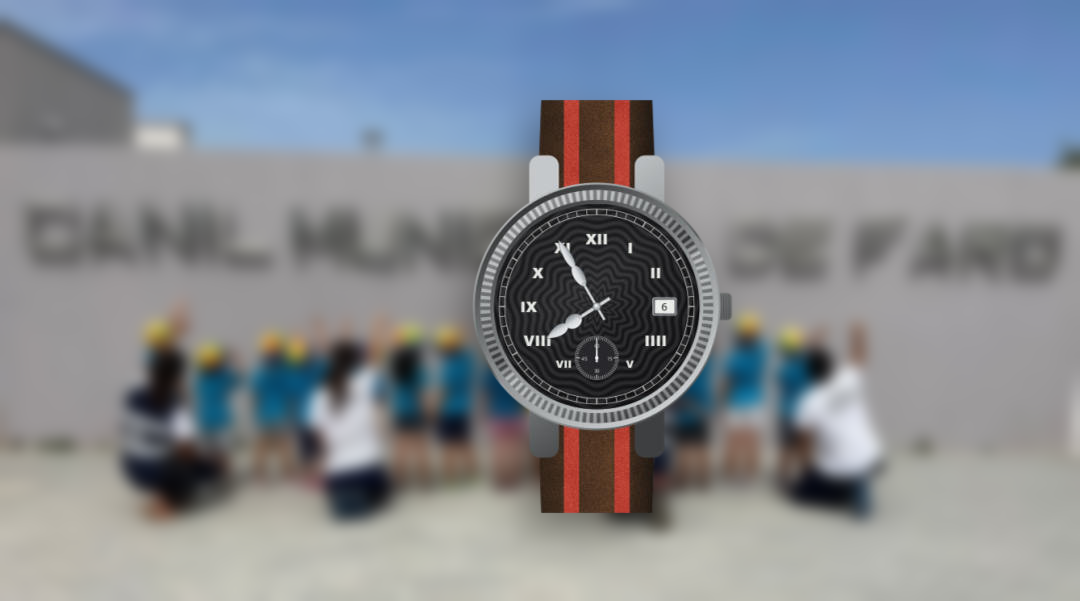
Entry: 7h55
